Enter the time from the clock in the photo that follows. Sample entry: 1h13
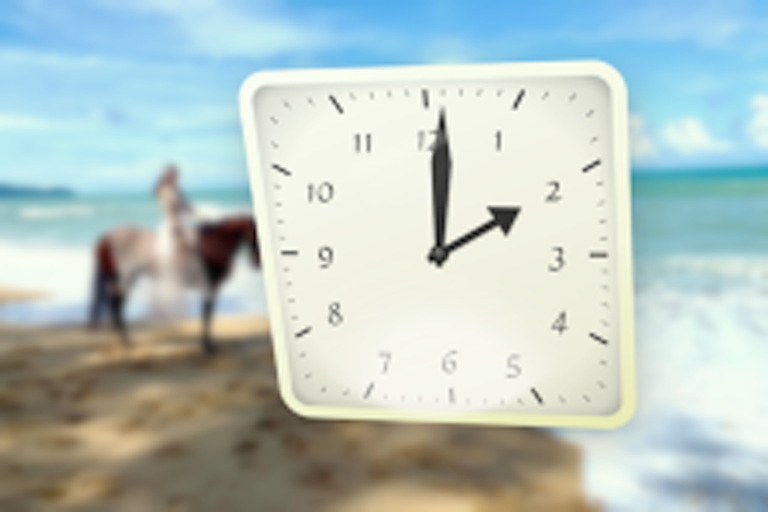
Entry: 2h01
